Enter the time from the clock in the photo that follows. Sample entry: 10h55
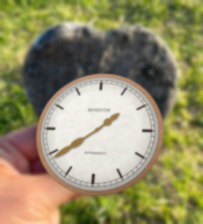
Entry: 1h39
